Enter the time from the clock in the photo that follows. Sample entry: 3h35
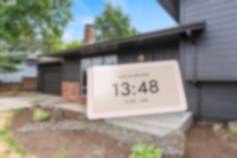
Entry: 13h48
